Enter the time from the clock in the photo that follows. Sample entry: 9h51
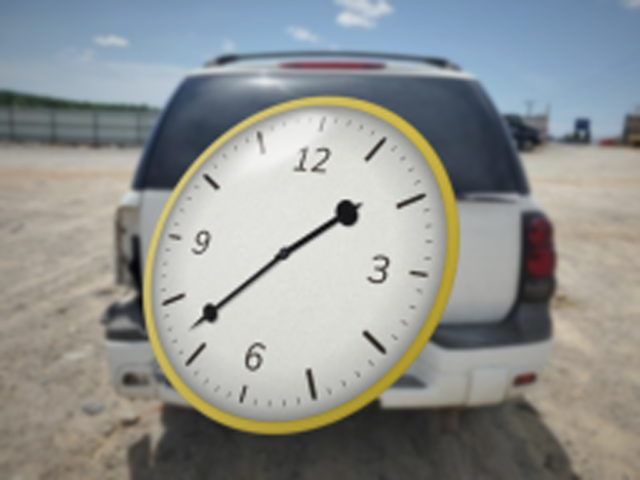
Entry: 1h37
